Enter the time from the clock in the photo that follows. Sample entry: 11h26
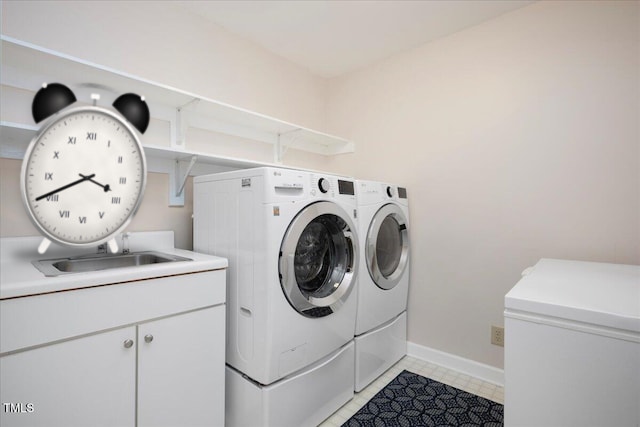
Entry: 3h41
